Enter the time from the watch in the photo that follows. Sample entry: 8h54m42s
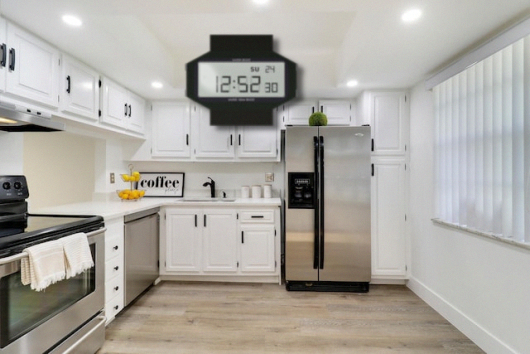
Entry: 12h52m30s
